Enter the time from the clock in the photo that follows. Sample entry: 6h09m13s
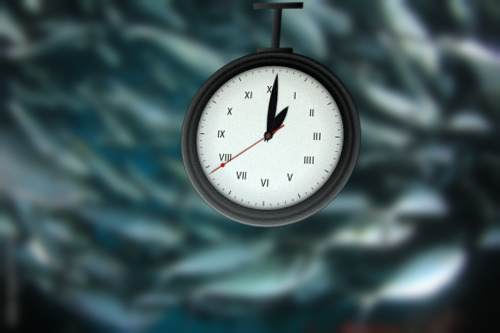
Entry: 1h00m39s
